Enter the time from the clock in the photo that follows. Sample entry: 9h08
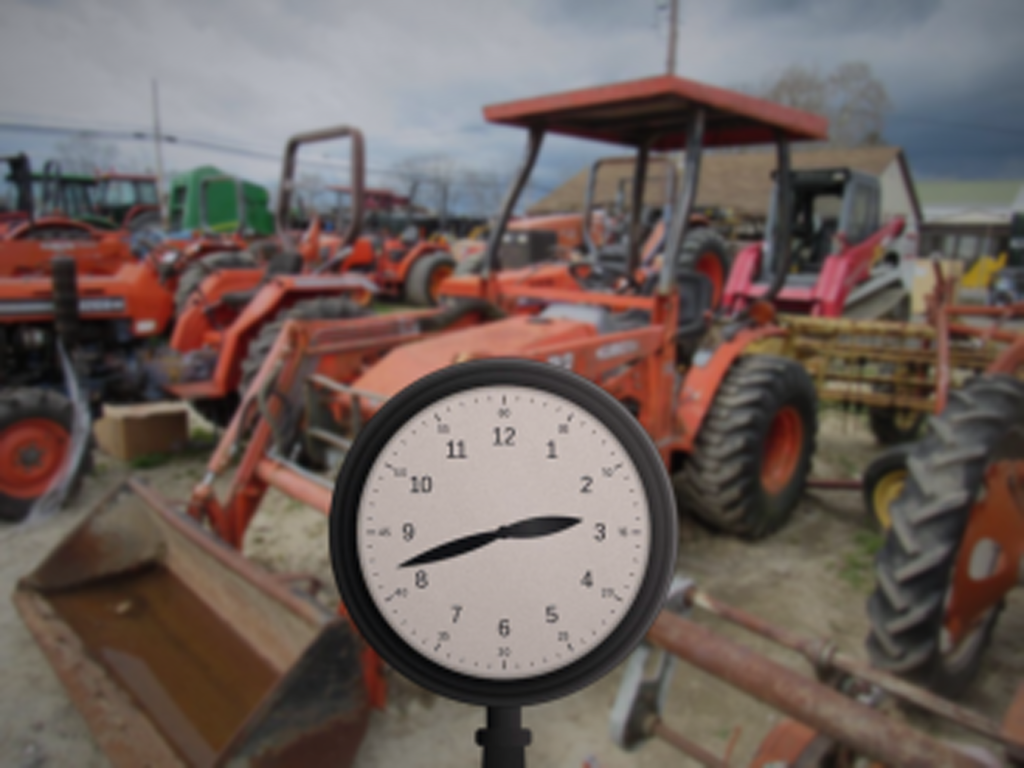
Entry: 2h42
